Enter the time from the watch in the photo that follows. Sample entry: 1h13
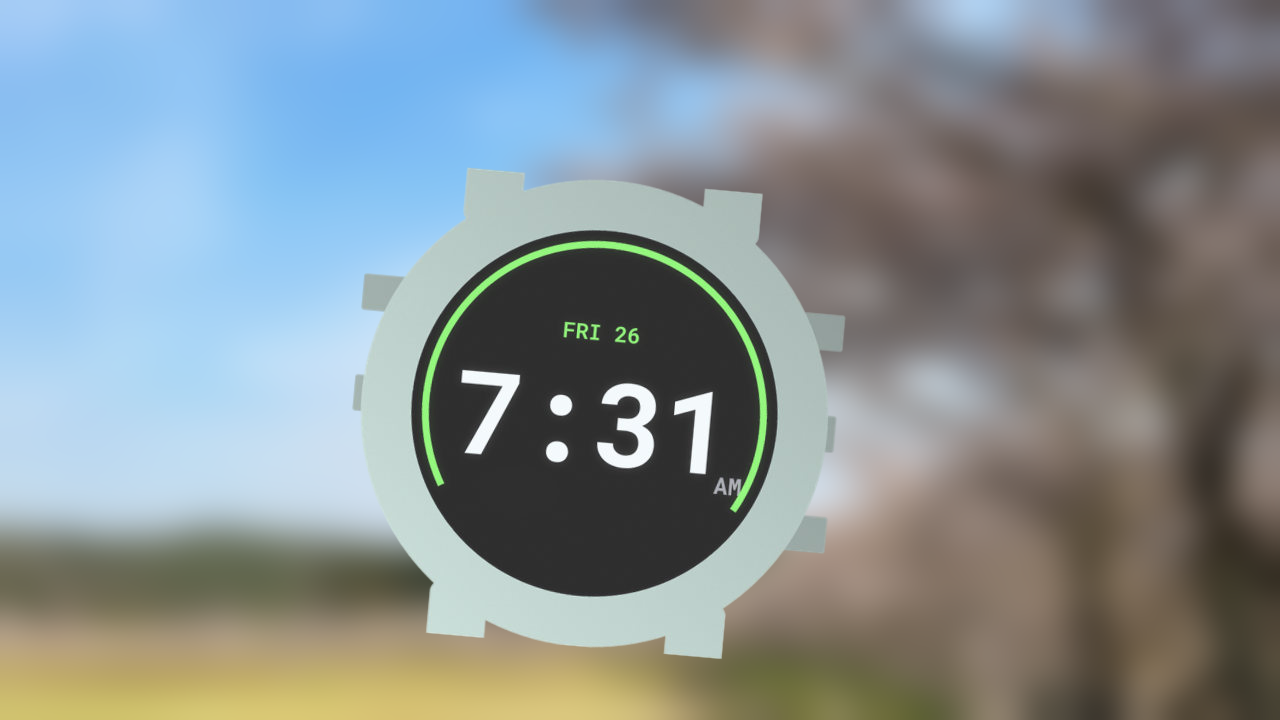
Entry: 7h31
